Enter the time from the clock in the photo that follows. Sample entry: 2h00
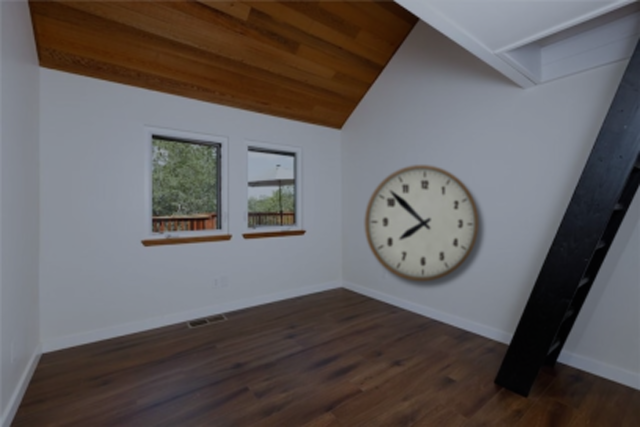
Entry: 7h52
